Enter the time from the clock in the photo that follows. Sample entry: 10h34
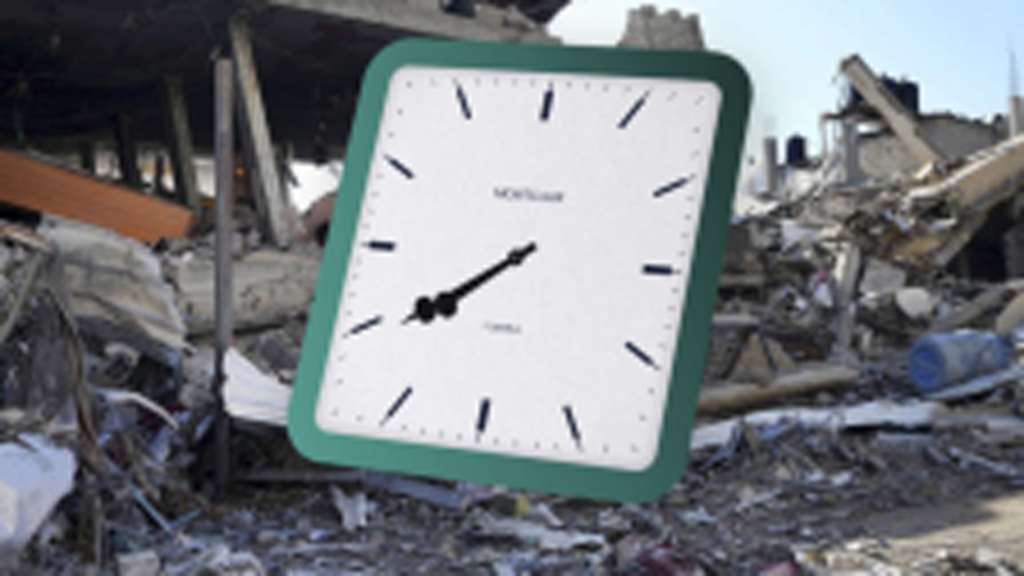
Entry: 7h39
